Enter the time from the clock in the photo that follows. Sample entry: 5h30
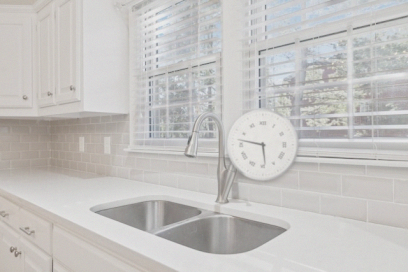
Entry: 5h47
